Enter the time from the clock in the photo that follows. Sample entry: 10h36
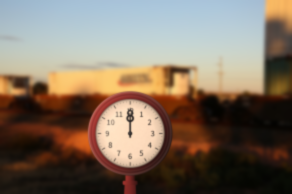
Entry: 12h00
